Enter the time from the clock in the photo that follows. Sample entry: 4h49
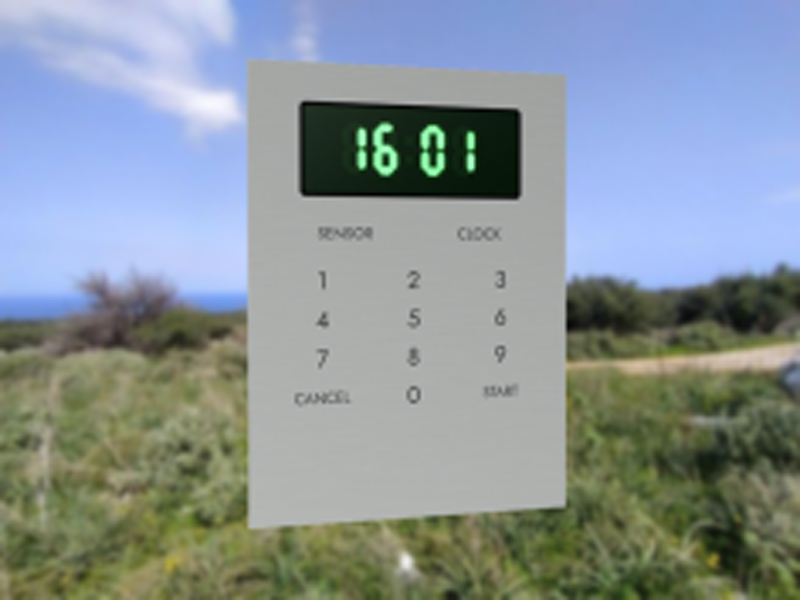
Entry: 16h01
